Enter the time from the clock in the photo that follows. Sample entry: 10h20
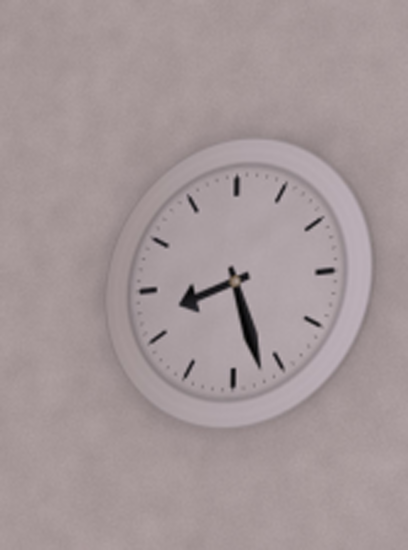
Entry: 8h27
